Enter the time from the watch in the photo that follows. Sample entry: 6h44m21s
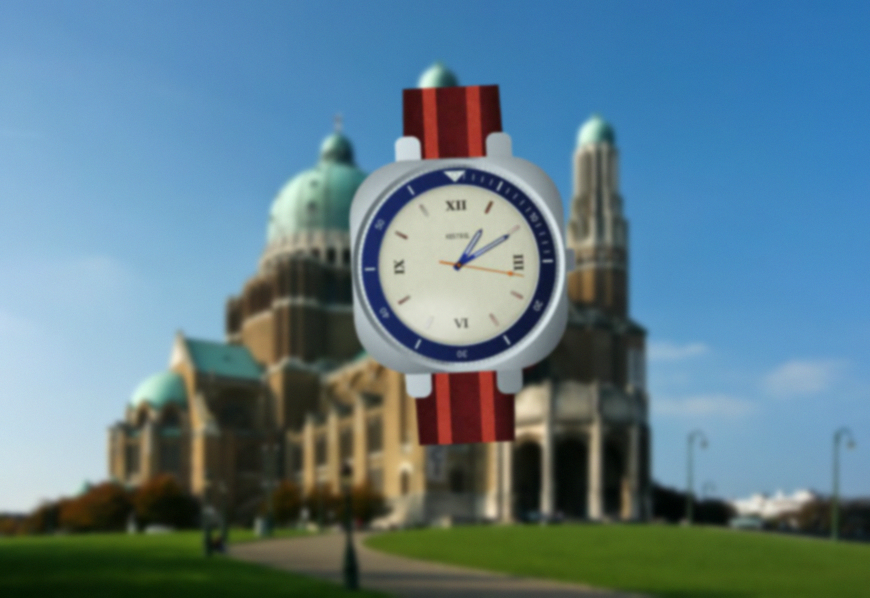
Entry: 1h10m17s
